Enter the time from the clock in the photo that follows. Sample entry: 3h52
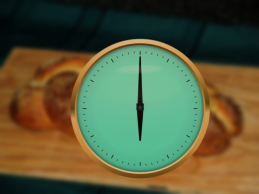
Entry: 6h00
